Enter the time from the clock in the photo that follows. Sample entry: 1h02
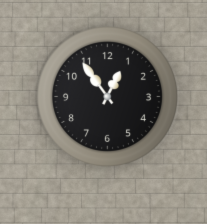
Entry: 12h54
